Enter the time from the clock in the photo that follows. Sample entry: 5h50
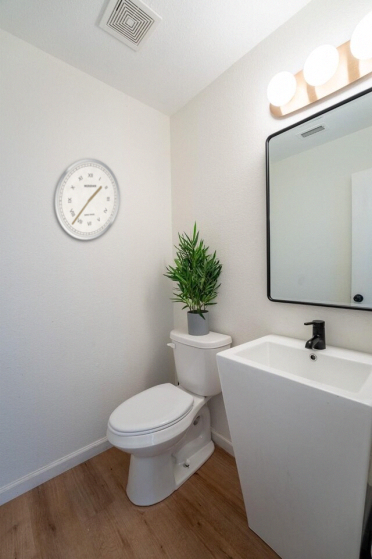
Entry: 1h37
